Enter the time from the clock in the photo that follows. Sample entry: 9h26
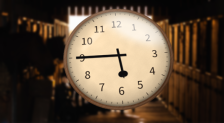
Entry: 5h45
